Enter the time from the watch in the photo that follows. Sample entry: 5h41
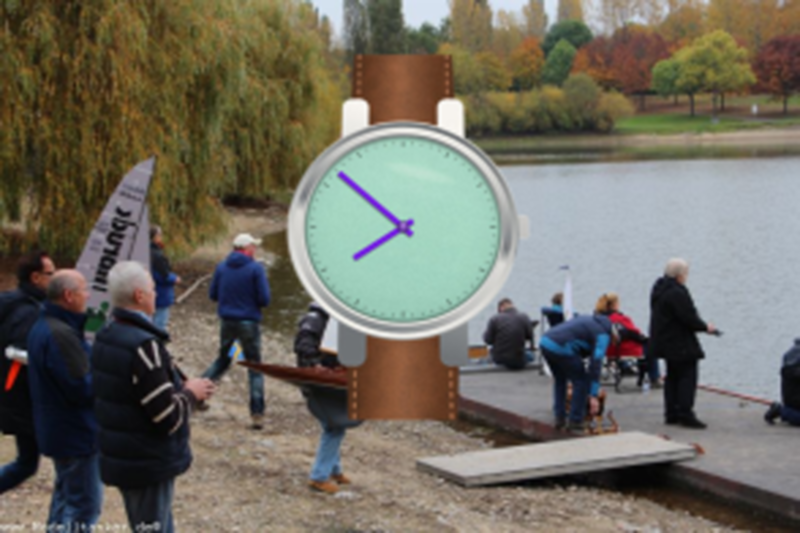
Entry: 7h52
